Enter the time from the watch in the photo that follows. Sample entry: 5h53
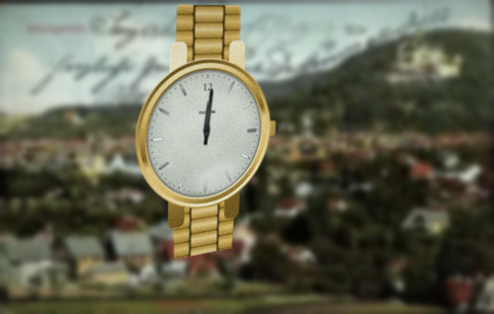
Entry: 12h01
